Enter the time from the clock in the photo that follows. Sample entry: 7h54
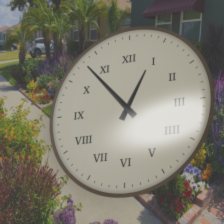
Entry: 12h53
